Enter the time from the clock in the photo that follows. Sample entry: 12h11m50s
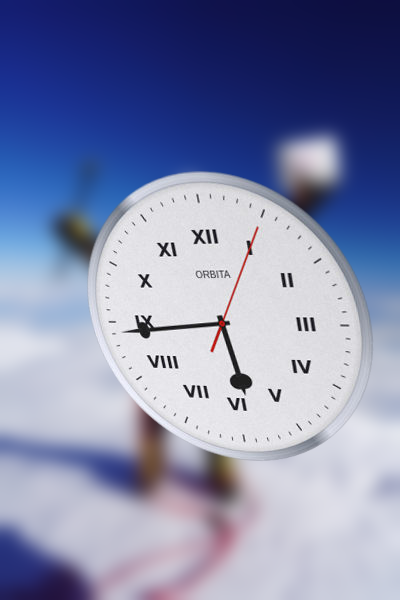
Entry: 5h44m05s
